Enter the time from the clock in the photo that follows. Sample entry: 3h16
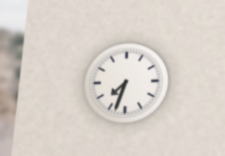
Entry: 7h33
